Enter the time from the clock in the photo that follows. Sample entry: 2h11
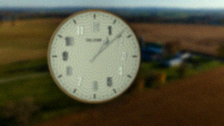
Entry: 1h08
